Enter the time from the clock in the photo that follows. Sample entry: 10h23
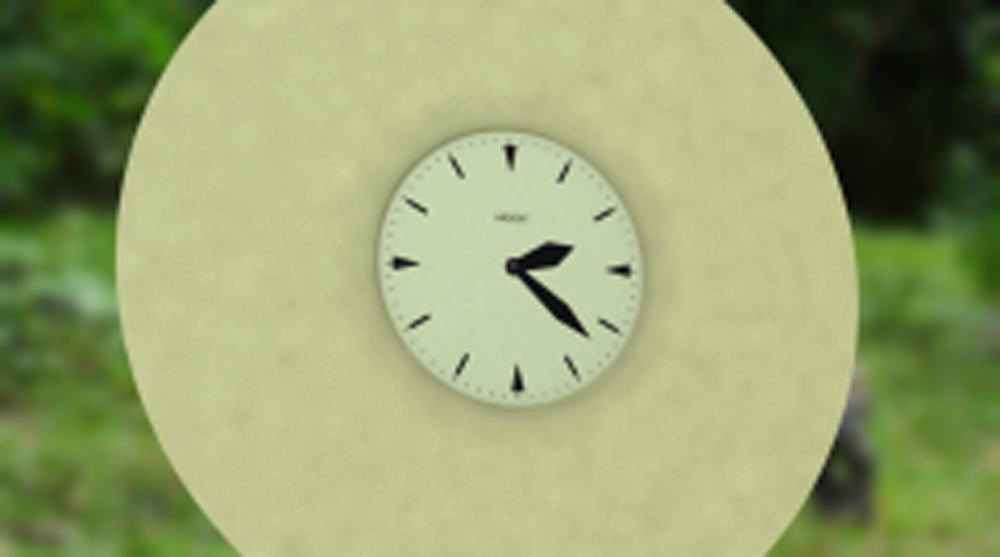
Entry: 2h22
